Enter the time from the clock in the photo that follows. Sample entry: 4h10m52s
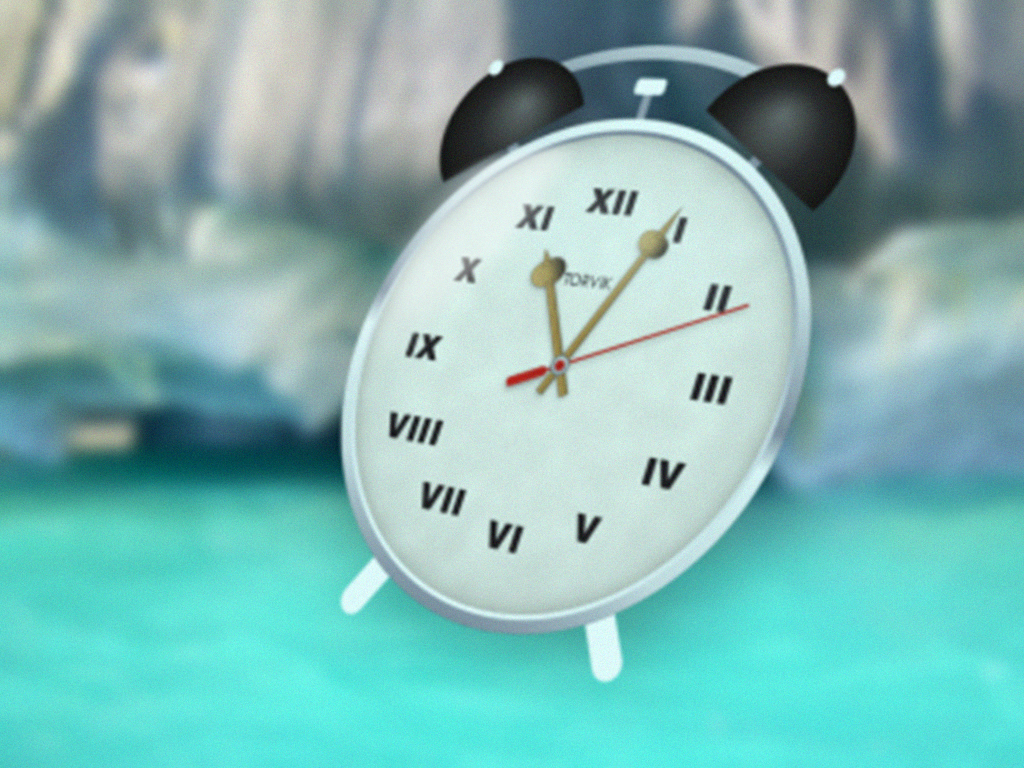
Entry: 11h04m11s
